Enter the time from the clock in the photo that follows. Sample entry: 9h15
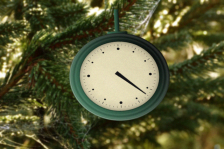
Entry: 4h22
